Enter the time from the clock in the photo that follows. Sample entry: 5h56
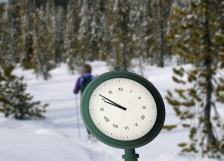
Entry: 9h51
